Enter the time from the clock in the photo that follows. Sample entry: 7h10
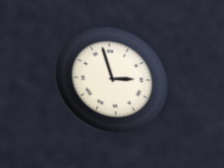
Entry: 2h58
